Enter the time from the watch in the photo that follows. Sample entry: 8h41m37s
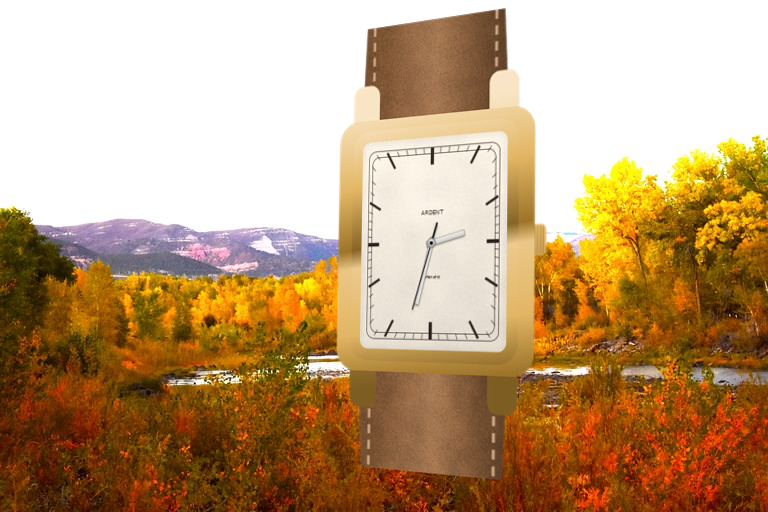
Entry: 2h32m33s
